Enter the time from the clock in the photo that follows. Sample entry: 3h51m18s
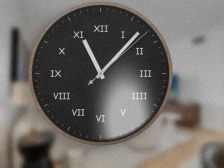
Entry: 11h07m08s
